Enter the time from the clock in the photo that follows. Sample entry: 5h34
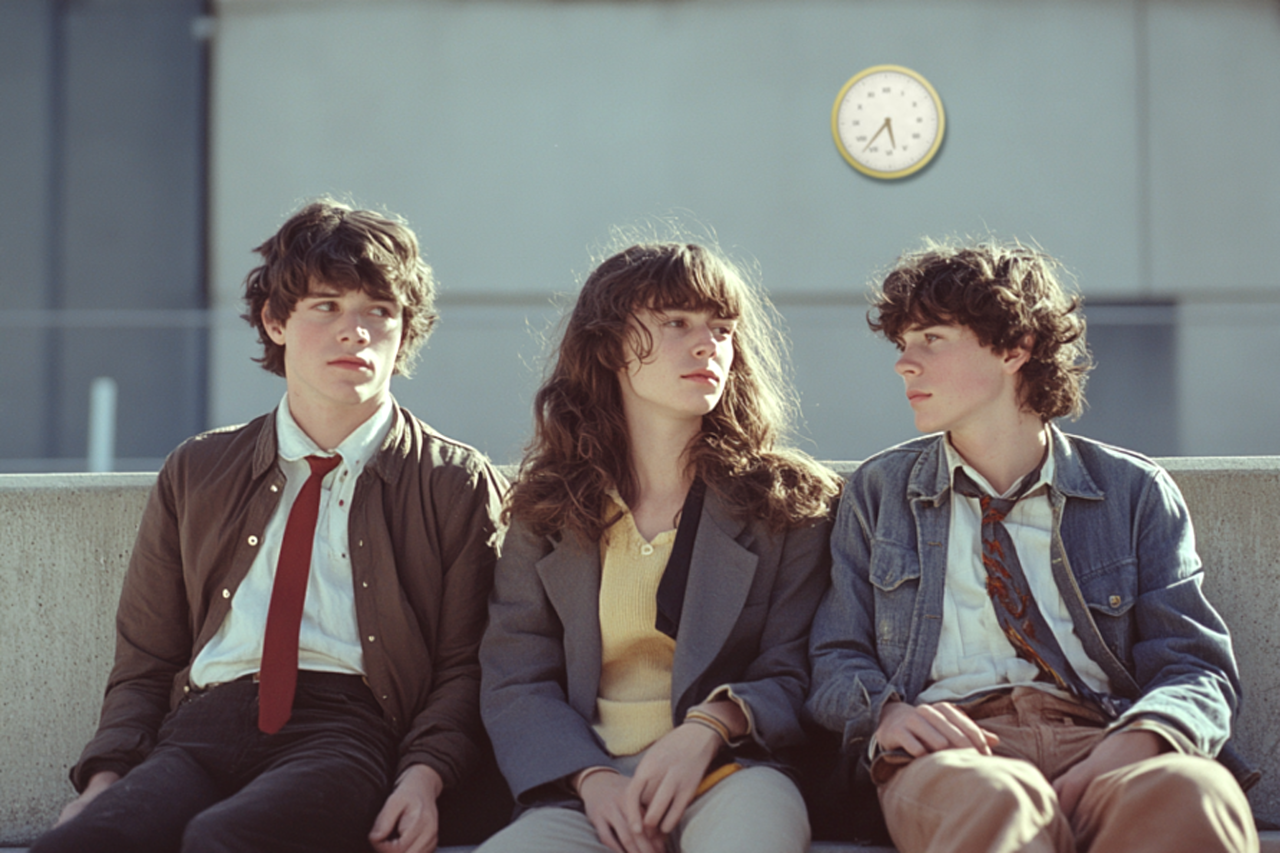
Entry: 5h37
